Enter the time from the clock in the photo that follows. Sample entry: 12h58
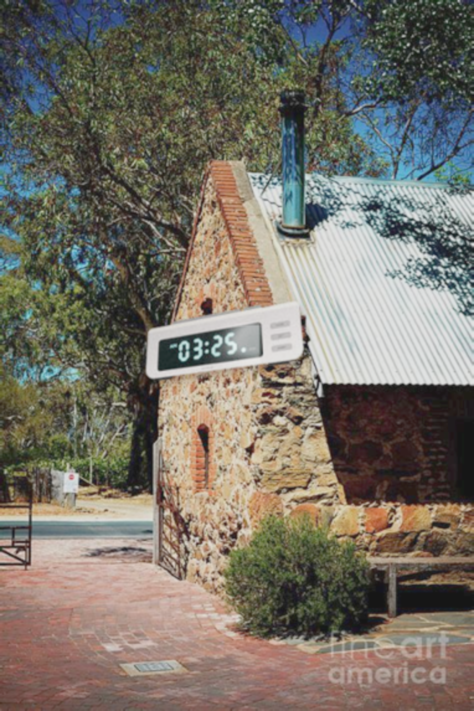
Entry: 3h25
